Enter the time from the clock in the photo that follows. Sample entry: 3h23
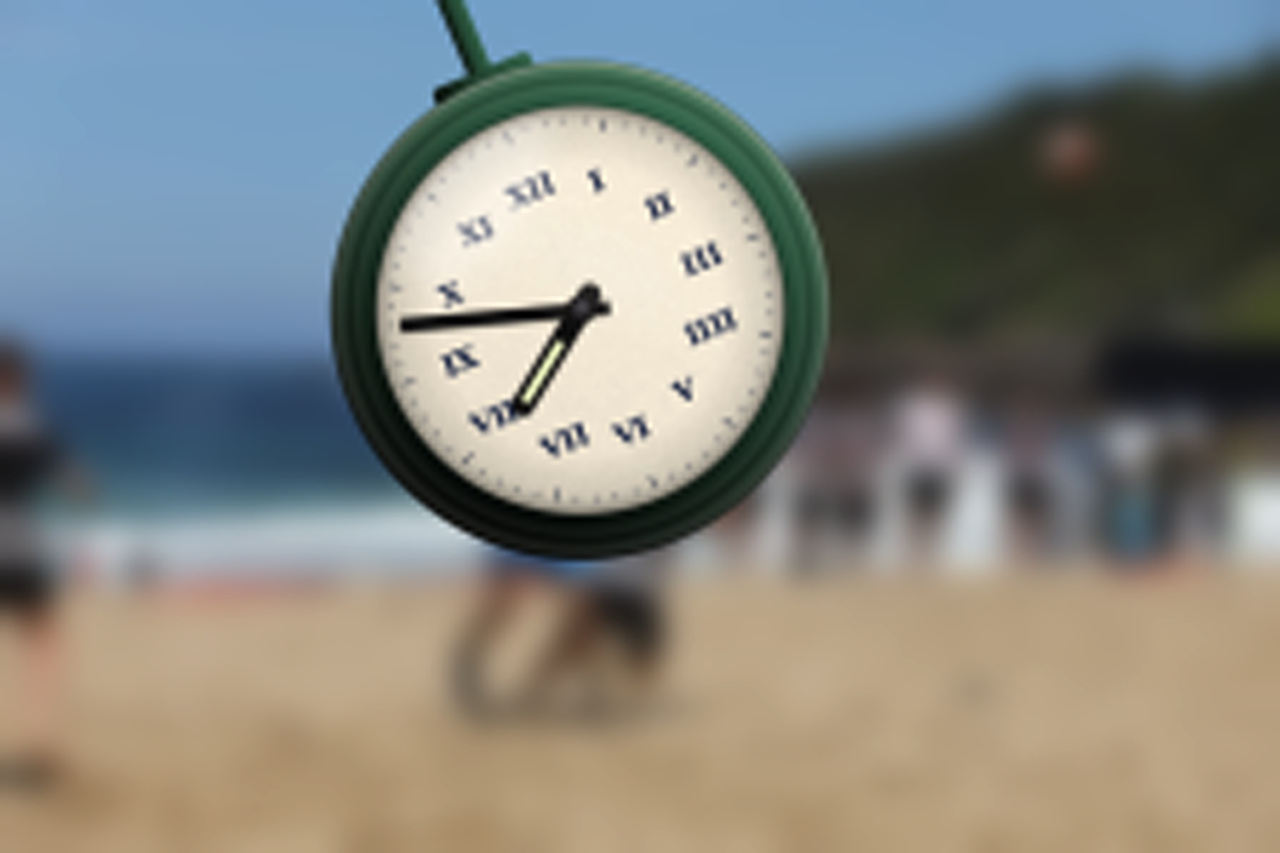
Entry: 7h48
